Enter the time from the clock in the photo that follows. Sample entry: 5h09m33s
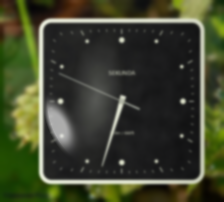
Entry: 6h32m49s
